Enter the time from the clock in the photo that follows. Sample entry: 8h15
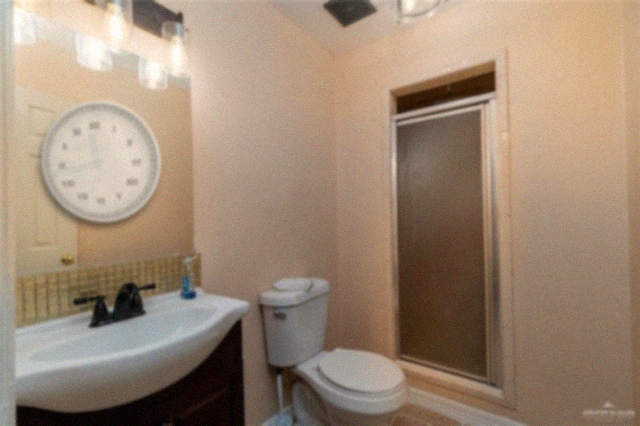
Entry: 11h43
